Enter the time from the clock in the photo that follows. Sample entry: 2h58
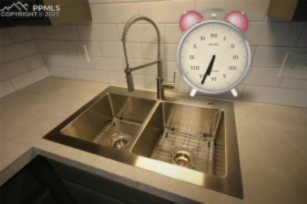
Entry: 6h34
